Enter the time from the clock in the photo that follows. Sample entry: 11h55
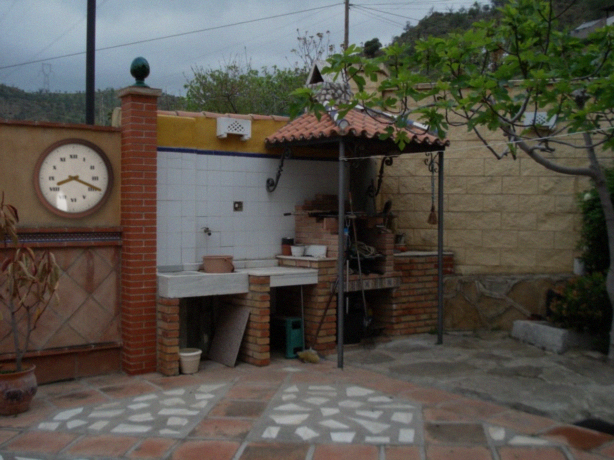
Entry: 8h19
